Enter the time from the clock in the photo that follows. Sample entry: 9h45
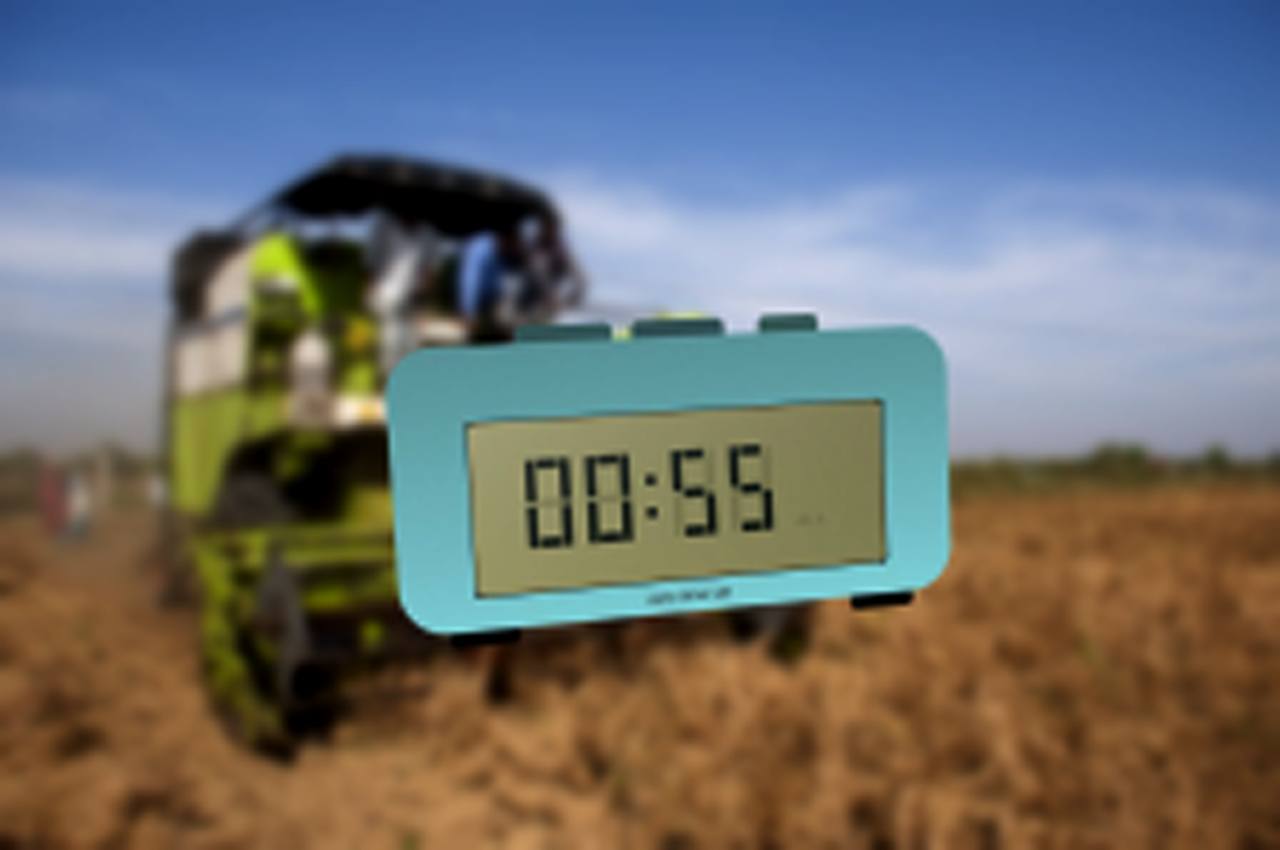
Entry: 0h55
